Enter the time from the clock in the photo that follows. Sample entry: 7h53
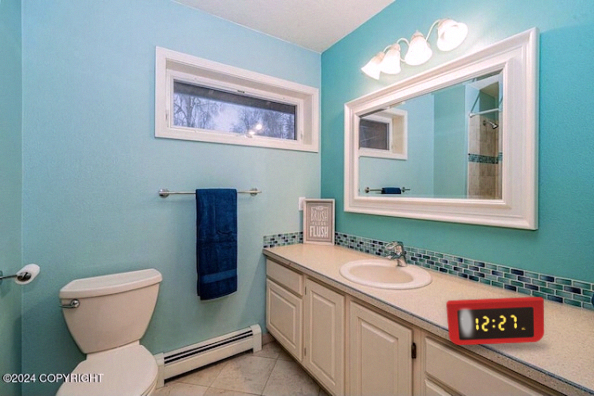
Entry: 12h27
